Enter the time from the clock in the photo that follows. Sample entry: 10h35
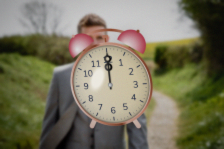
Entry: 12h00
